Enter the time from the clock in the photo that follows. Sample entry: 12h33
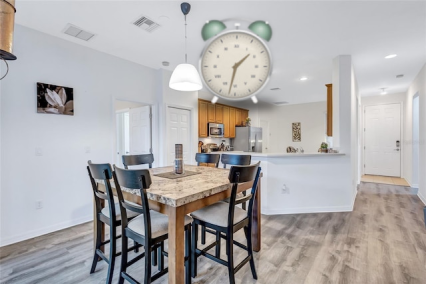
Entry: 1h32
